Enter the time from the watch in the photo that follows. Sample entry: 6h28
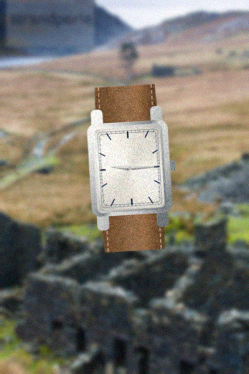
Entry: 9h15
